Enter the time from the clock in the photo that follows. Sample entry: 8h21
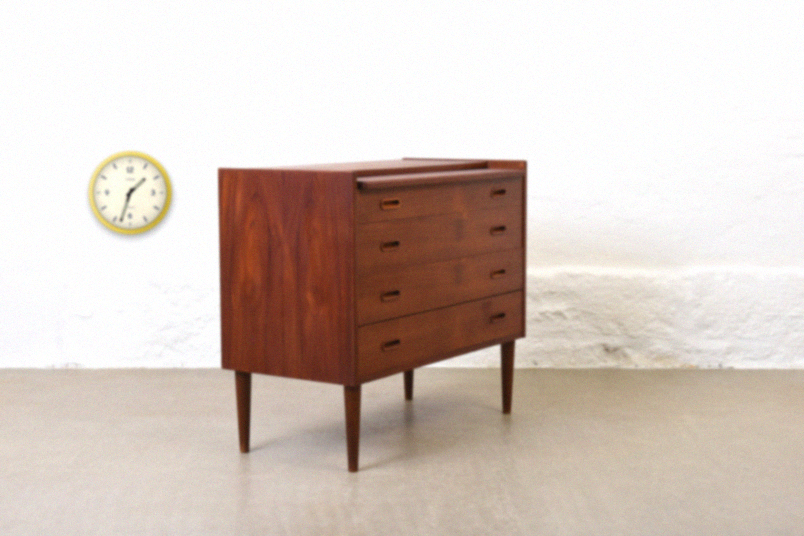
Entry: 1h33
